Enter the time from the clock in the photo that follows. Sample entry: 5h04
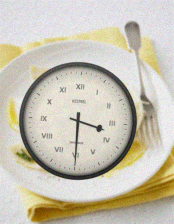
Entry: 3h30
